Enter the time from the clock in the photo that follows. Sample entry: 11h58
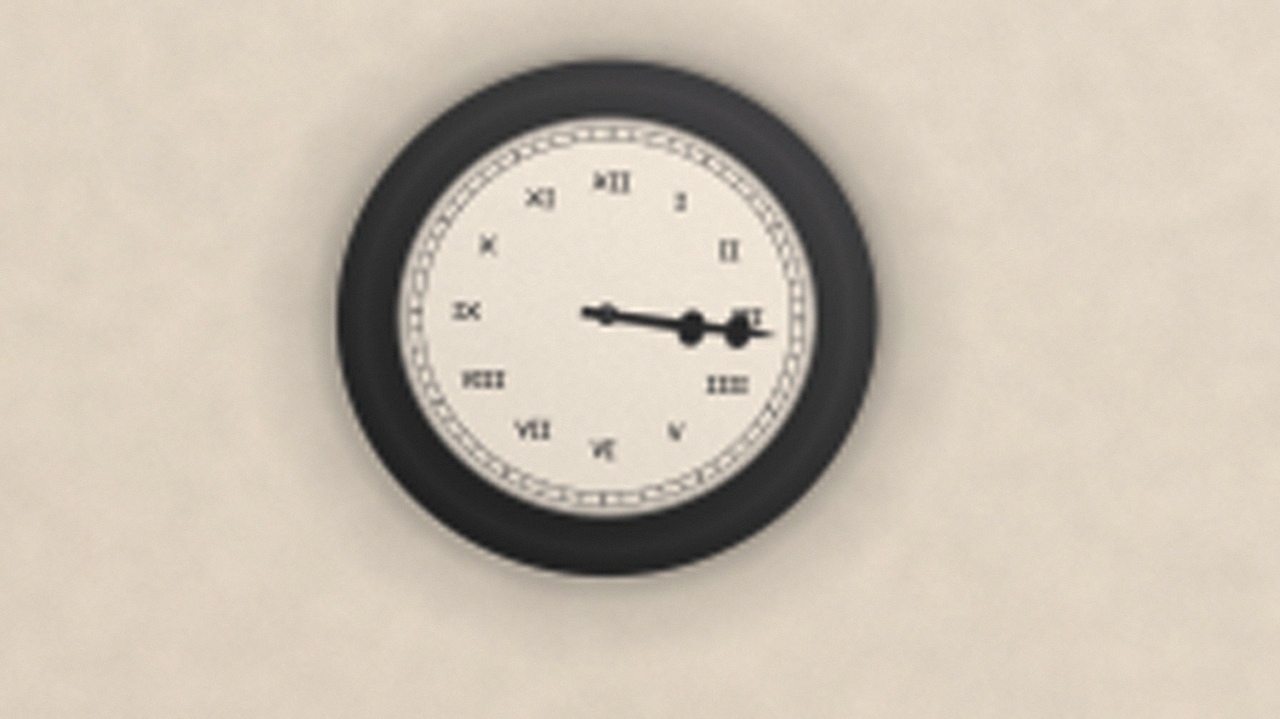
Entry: 3h16
